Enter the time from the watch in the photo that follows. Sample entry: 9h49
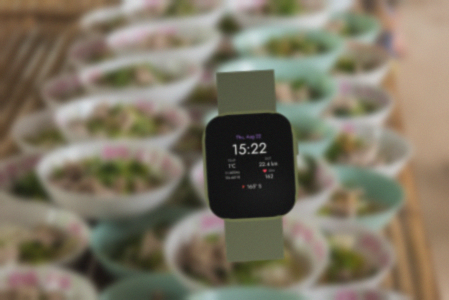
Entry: 15h22
